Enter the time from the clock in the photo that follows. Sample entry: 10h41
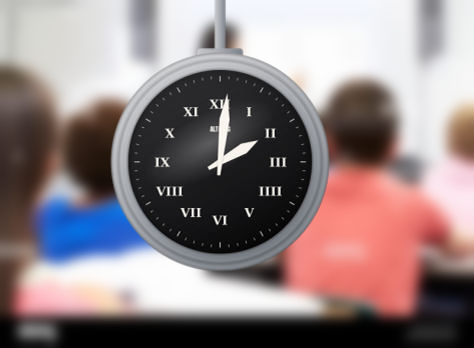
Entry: 2h01
